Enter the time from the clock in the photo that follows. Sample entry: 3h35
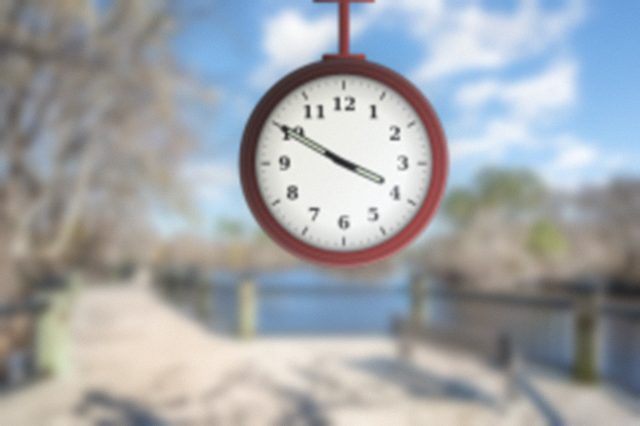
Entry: 3h50
